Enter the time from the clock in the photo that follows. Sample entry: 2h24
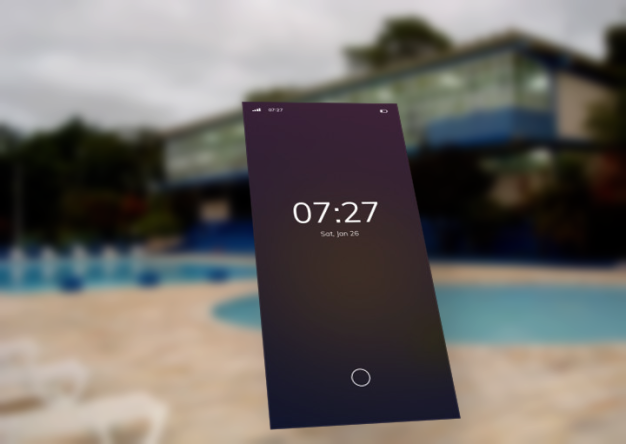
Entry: 7h27
